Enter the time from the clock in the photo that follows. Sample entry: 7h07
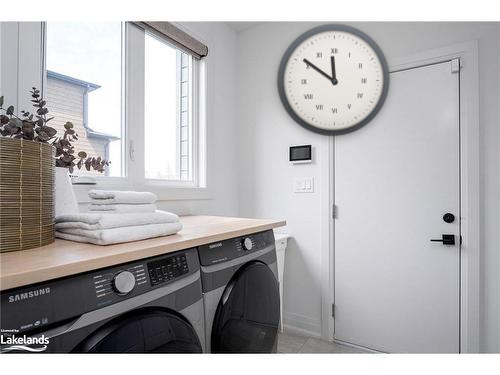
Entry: 11h51
